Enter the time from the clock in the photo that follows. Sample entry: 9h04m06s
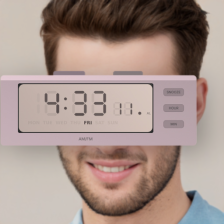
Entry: 4h33m11s
